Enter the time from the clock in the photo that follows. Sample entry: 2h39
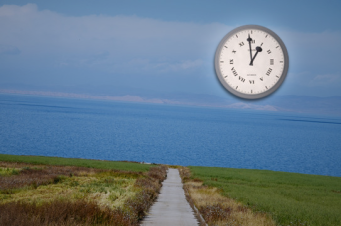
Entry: 12h59
